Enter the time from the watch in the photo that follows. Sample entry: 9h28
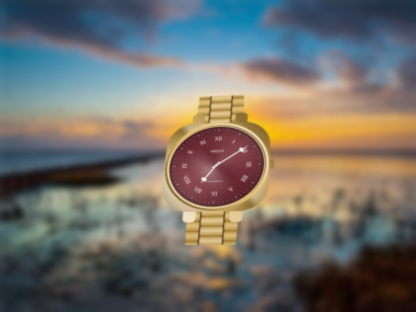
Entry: 7h09
